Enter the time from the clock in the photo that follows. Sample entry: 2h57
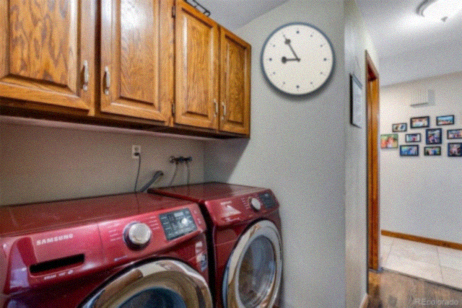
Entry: 8h55
